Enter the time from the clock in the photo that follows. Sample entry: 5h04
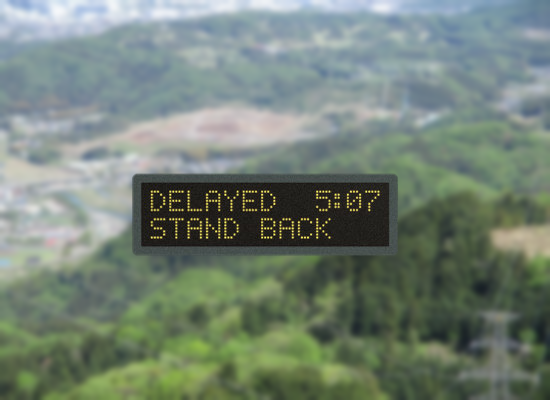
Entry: 5h07
